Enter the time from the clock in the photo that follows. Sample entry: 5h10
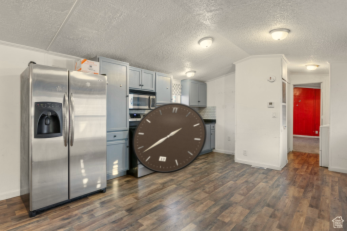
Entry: 1h38
